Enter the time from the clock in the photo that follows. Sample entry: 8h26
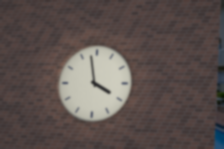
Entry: 3h58
